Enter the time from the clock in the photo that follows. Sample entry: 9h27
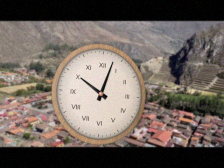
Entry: 10h03
